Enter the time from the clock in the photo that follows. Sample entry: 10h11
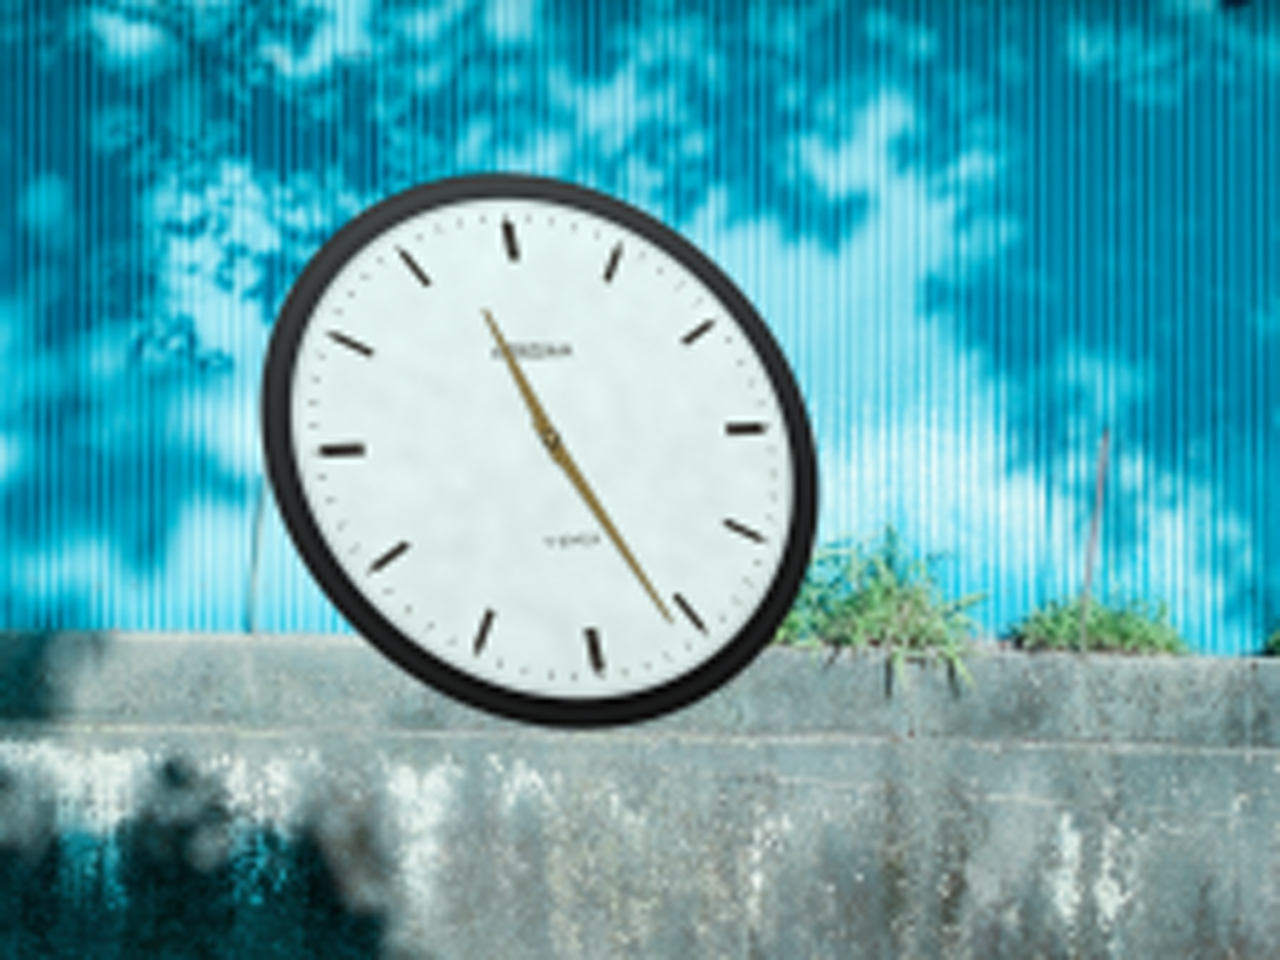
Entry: 11h26
